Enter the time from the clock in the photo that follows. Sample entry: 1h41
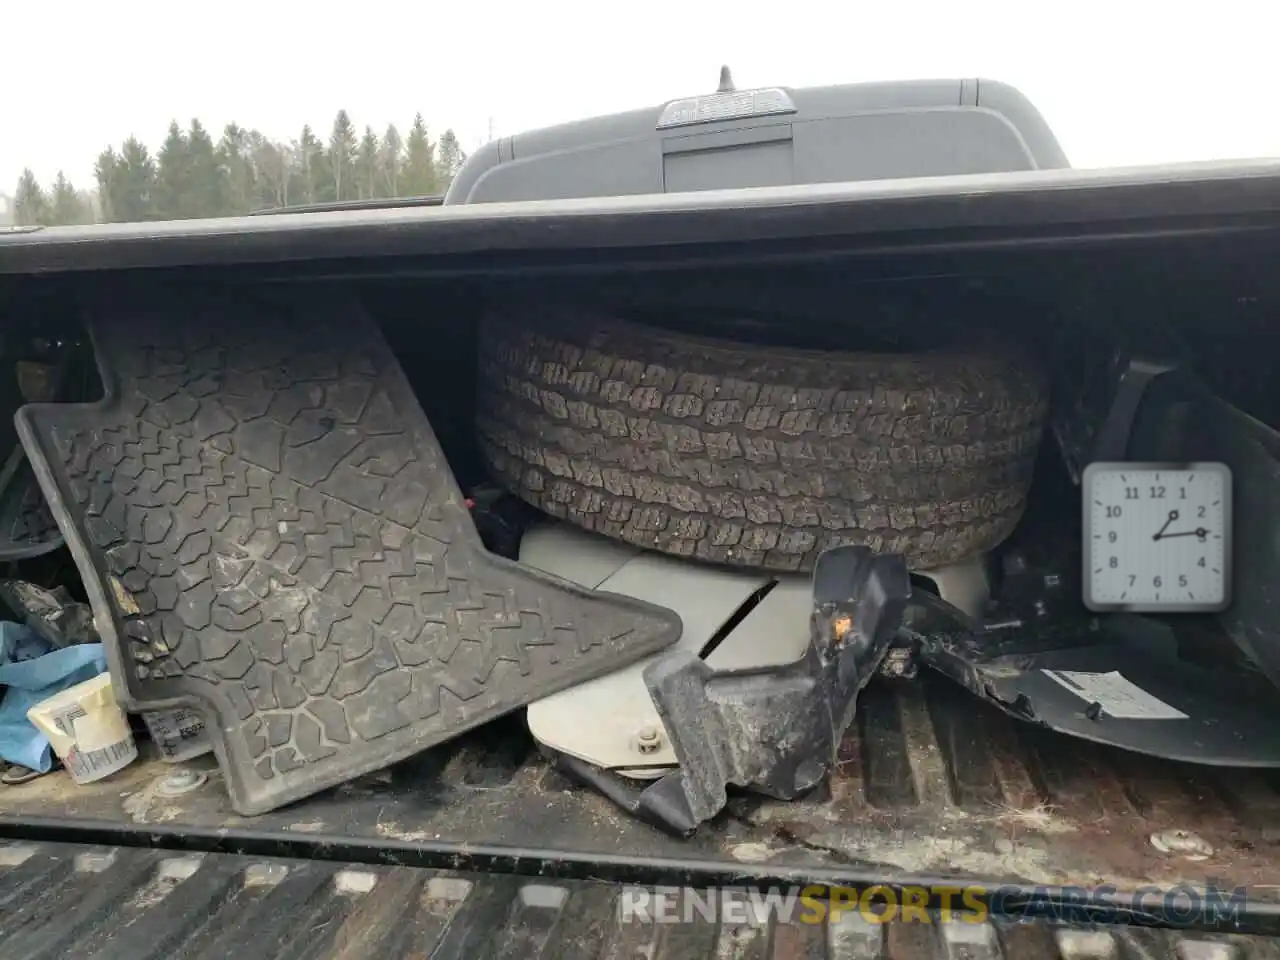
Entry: 1h14
